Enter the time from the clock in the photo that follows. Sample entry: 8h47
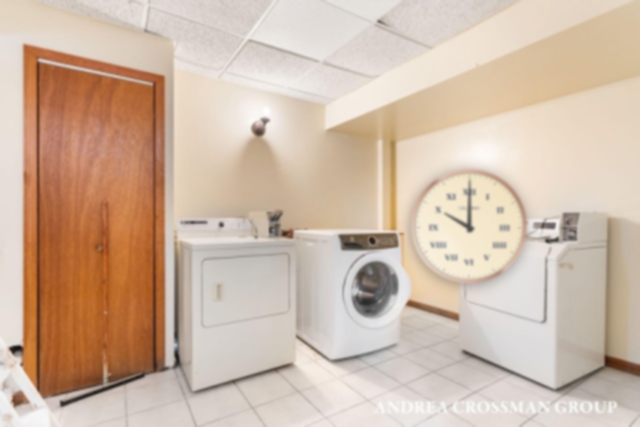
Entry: 10h00
